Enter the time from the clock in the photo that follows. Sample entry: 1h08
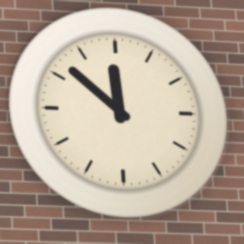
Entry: 11h52
